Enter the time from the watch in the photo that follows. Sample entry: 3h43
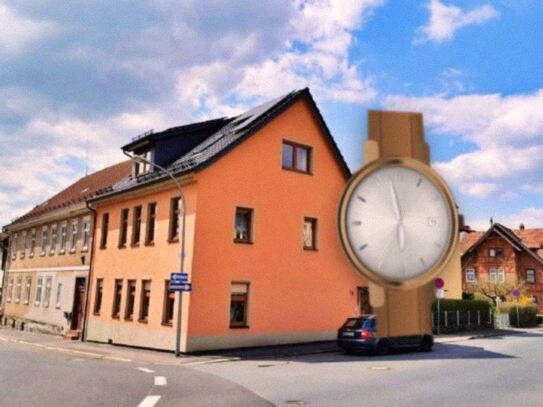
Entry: 5h58
